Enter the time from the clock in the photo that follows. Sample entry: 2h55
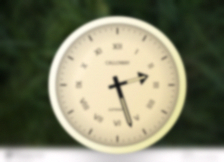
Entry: 2h27
